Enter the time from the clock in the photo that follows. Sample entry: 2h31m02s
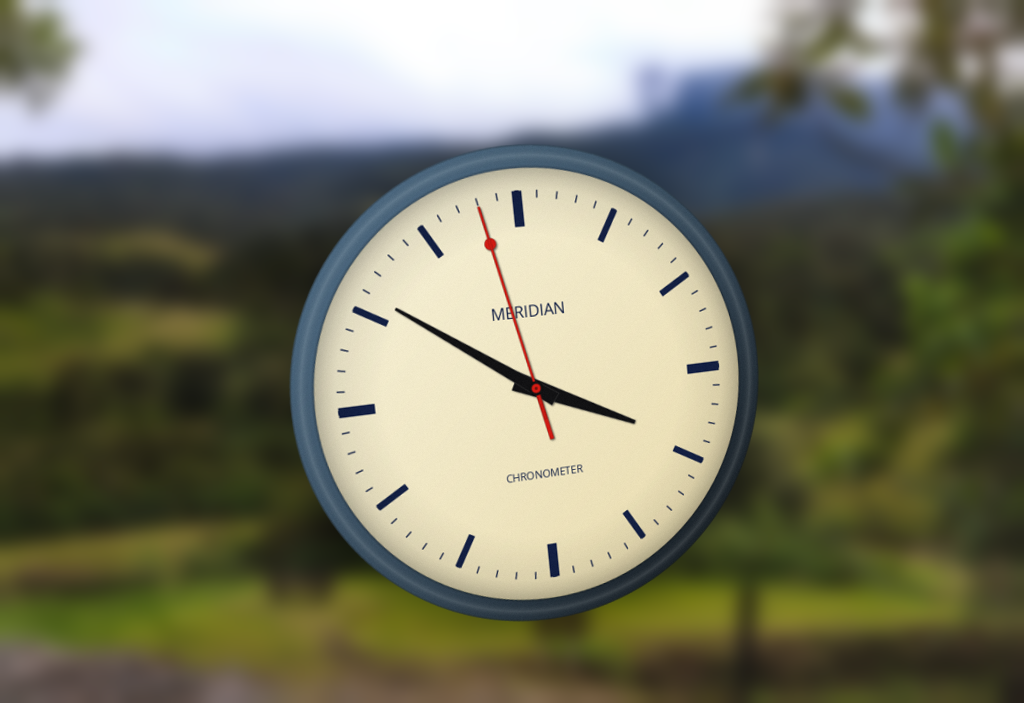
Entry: 3h50m58s
